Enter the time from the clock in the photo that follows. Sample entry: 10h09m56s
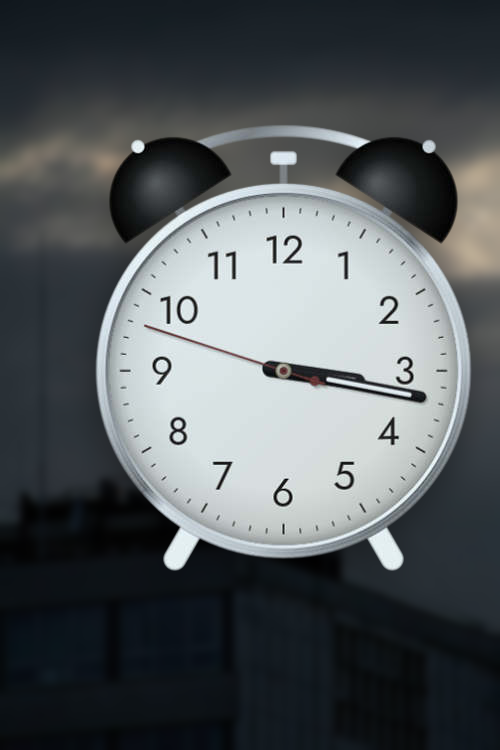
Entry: 3h16m48s
